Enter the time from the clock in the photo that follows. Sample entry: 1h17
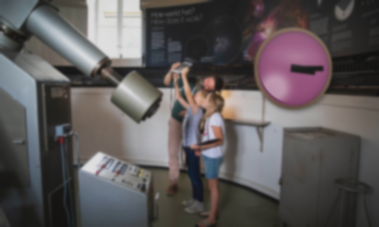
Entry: 3h15
